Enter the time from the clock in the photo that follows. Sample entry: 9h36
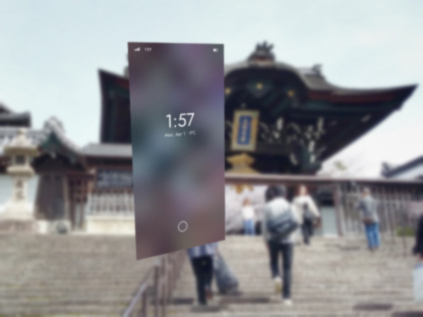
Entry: 1h57
